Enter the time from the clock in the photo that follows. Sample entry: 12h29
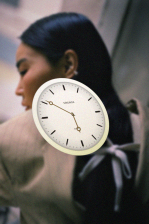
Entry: 5h51
